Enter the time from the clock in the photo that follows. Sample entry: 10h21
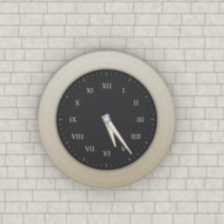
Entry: 5h24
